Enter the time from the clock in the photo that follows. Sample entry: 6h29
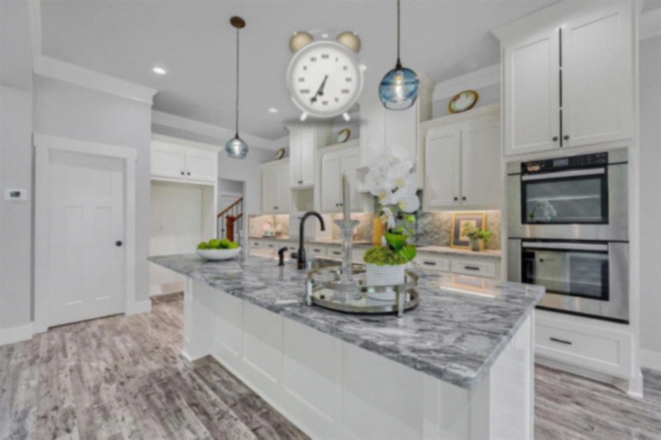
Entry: 6h35
